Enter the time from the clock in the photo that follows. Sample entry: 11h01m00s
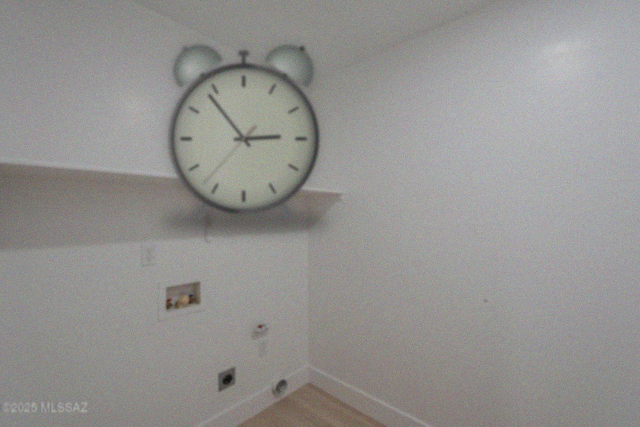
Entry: 2h53m37s
